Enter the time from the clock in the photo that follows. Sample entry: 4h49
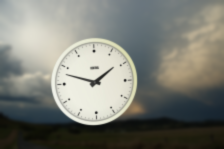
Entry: 1h48
